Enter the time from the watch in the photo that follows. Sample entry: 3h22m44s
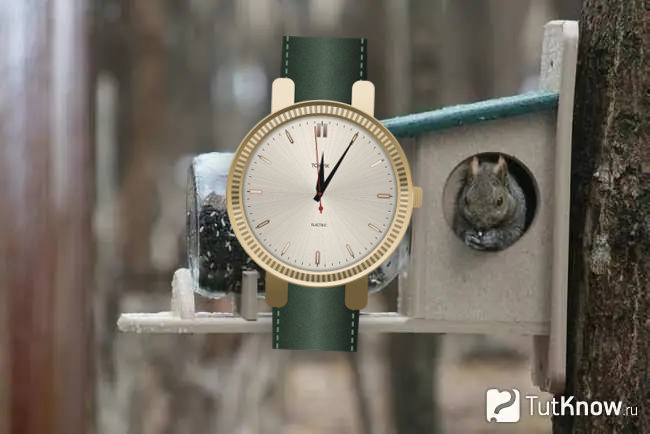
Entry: 12h04m59s
